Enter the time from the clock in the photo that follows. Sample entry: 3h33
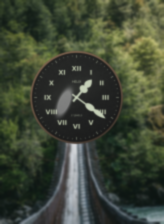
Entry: 1h21
